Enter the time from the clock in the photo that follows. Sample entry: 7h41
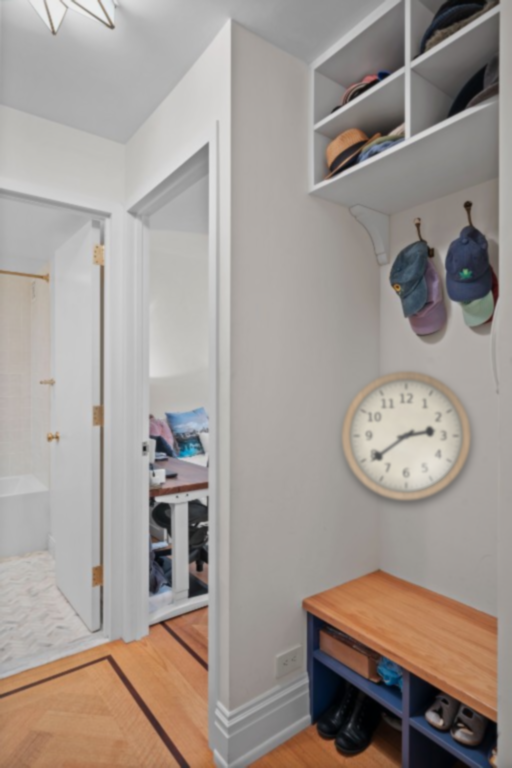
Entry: 2h39
